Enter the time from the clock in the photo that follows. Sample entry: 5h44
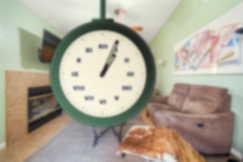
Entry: 1h04
